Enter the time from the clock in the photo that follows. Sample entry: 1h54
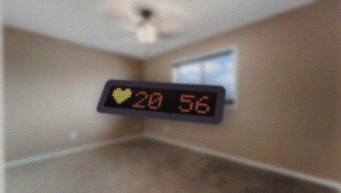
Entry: 20h56
